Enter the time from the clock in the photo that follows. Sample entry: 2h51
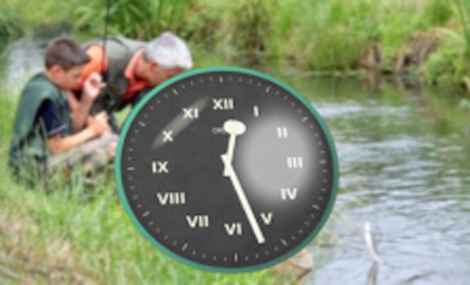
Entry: 12h27
